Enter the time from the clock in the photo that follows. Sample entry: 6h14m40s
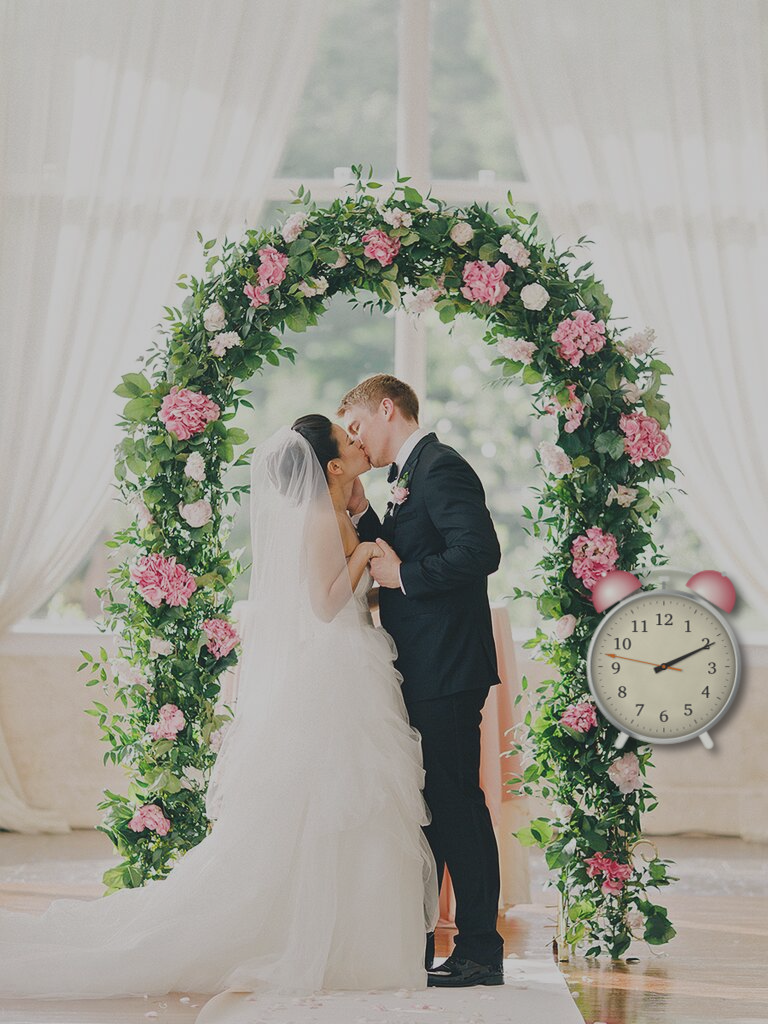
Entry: 2h10m47s
